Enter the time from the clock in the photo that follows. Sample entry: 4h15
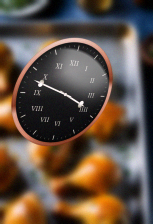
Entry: 3h48
